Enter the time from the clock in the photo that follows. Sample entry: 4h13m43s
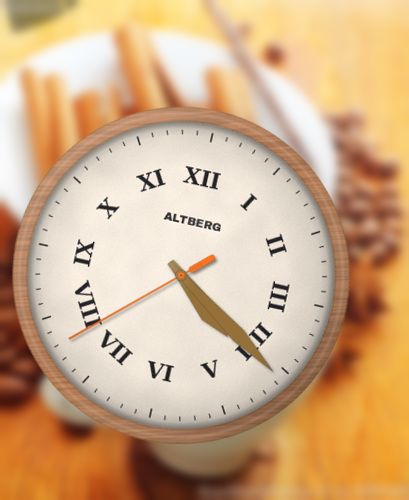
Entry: 4h20m38s
